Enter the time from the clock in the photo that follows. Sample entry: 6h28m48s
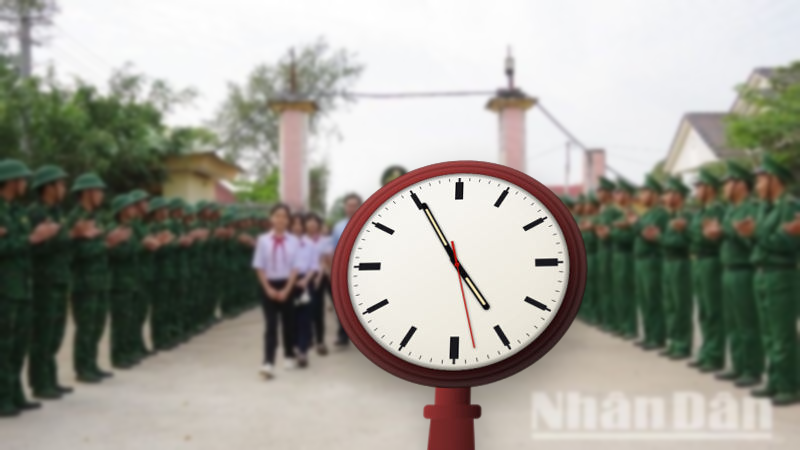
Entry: 4h55m28s
